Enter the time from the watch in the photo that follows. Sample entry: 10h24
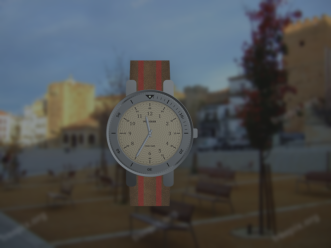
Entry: 11h35
